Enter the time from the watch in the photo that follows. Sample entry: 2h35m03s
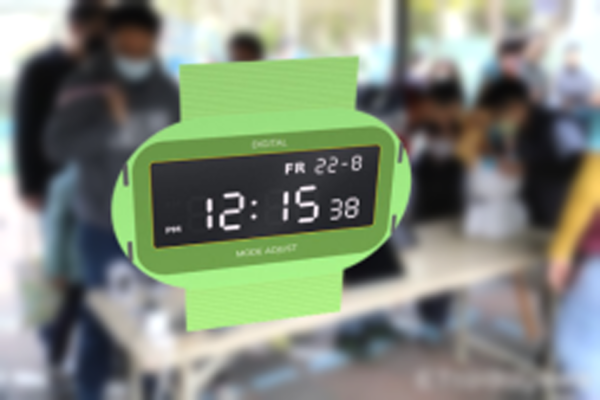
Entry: 12h15m38s
